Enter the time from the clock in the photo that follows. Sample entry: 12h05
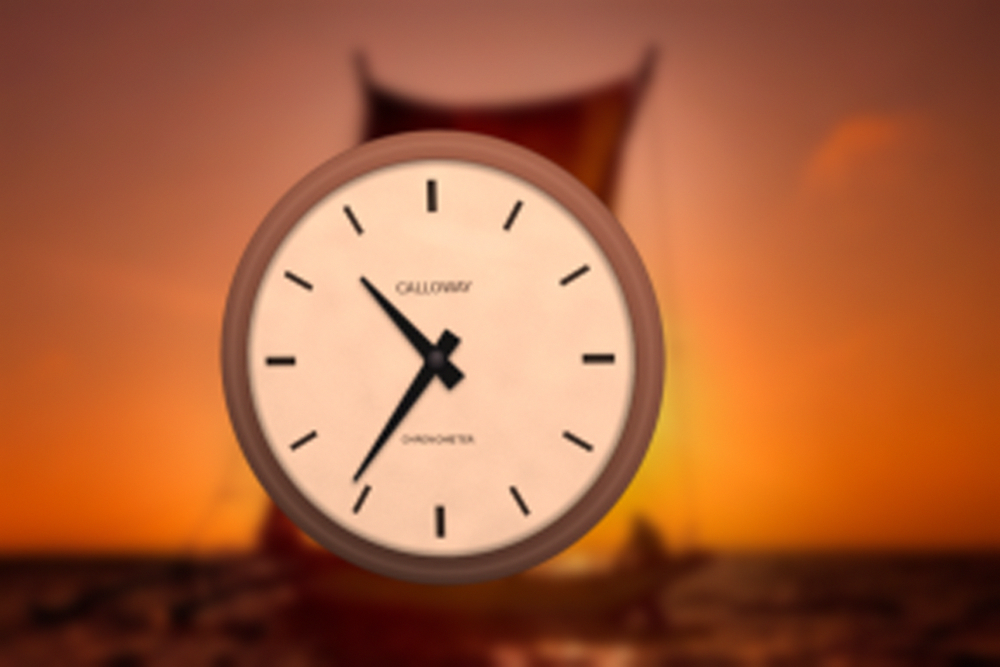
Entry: 10h36
